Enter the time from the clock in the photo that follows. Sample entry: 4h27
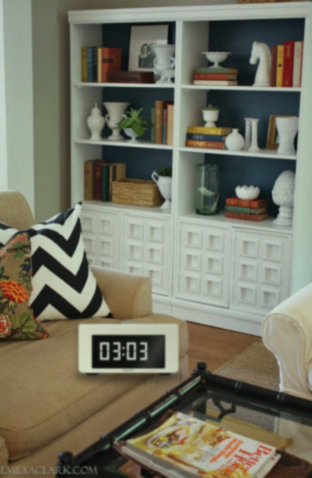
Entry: 3h03
